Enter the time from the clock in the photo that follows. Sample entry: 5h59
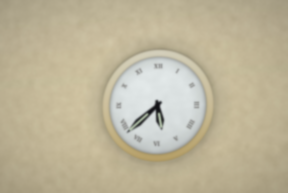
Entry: 5h38
